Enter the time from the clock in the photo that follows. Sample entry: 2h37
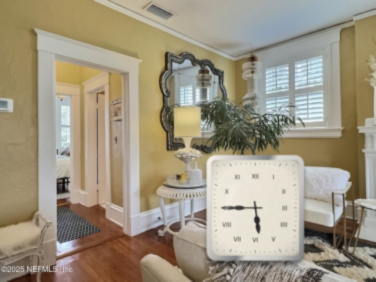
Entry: 5h45
